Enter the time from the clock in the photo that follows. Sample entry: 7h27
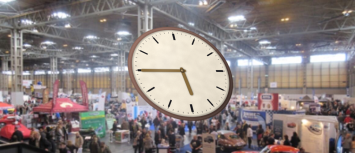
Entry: 5h45
